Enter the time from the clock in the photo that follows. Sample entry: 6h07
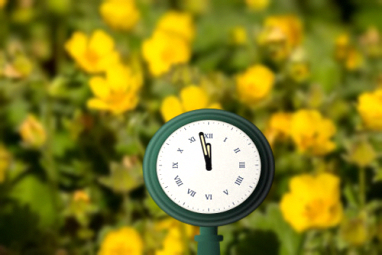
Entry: 11h58
